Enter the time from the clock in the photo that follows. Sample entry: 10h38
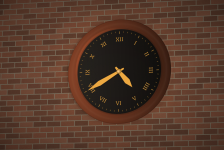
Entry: 4h40
